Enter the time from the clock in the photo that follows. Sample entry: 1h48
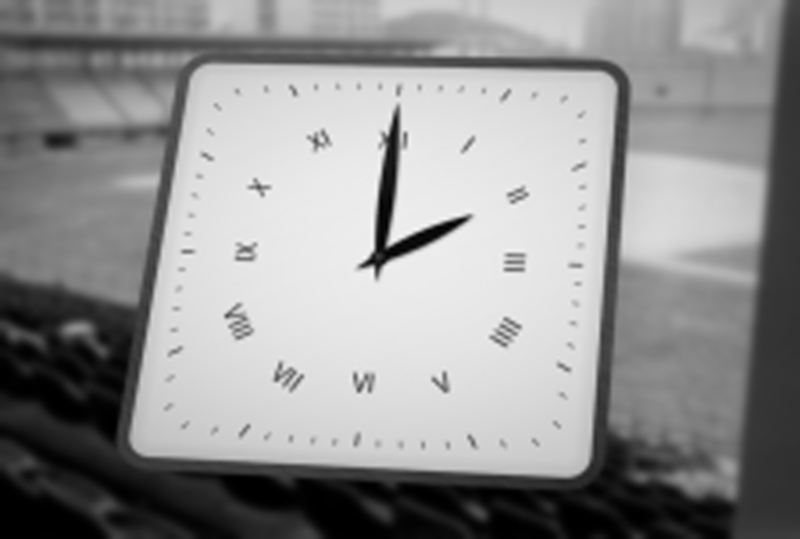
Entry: 2h00
